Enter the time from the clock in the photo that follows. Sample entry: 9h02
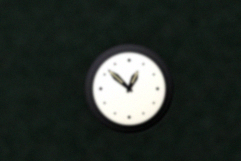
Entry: 12h52
